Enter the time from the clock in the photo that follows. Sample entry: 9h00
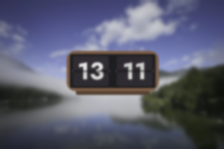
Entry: 13h11
